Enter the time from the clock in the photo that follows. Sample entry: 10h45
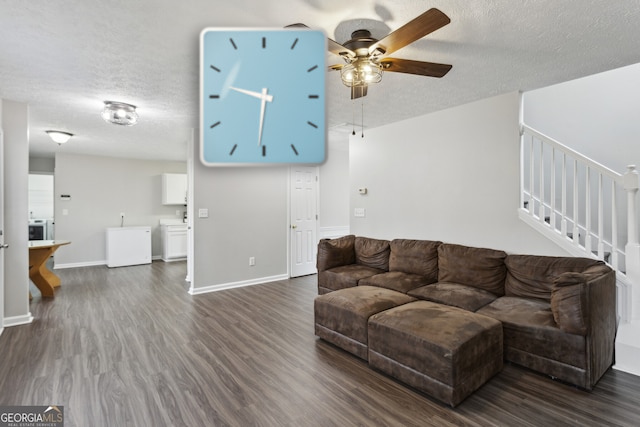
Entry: 9h31
